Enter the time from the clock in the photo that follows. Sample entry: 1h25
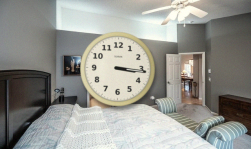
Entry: 3h16
